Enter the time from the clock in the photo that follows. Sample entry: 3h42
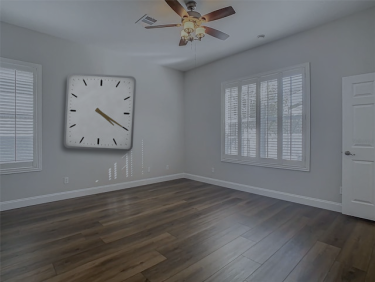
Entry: 4h20
